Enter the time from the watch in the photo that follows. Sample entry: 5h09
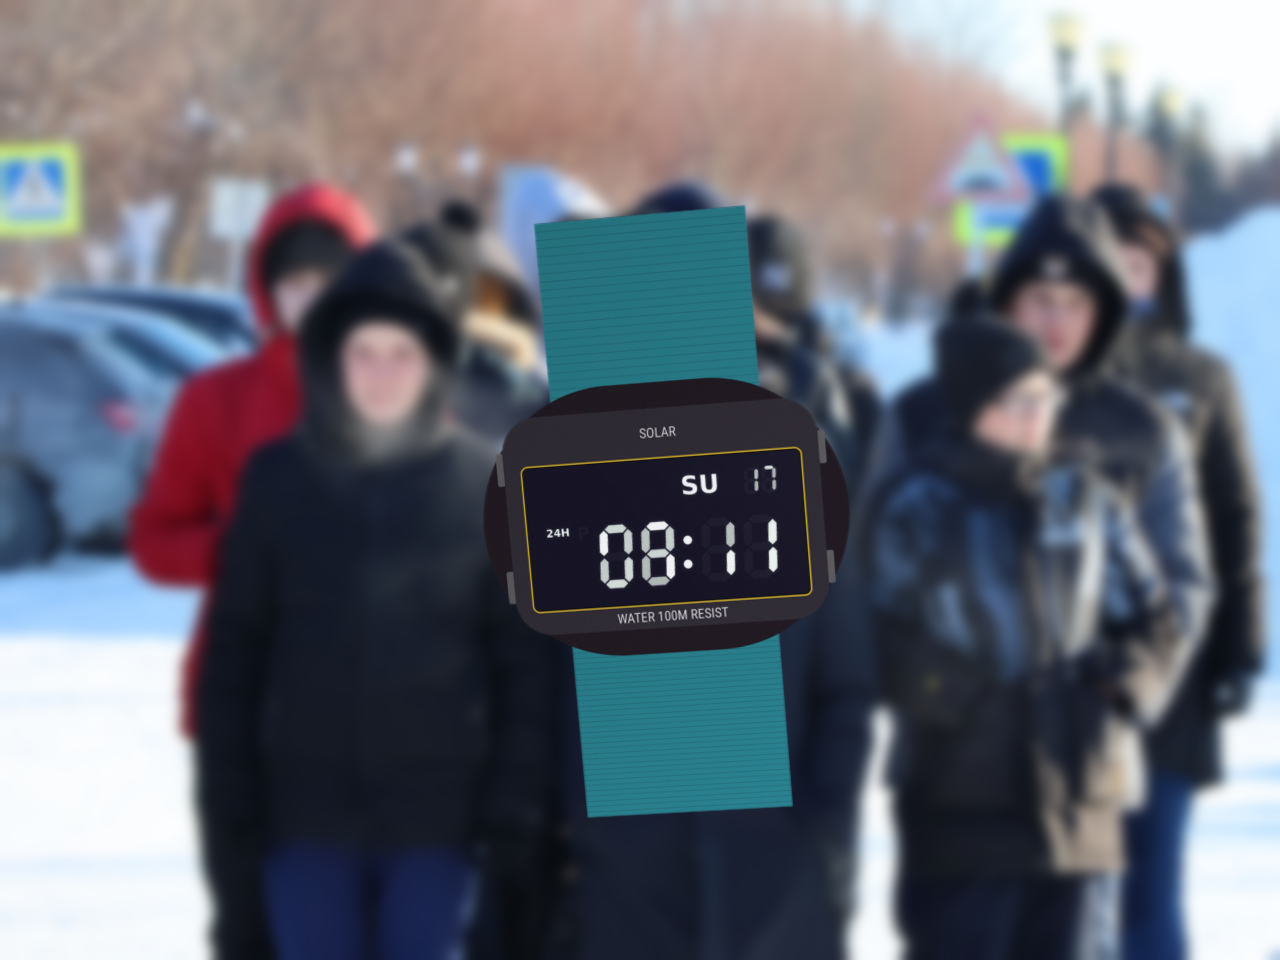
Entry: 8h11
